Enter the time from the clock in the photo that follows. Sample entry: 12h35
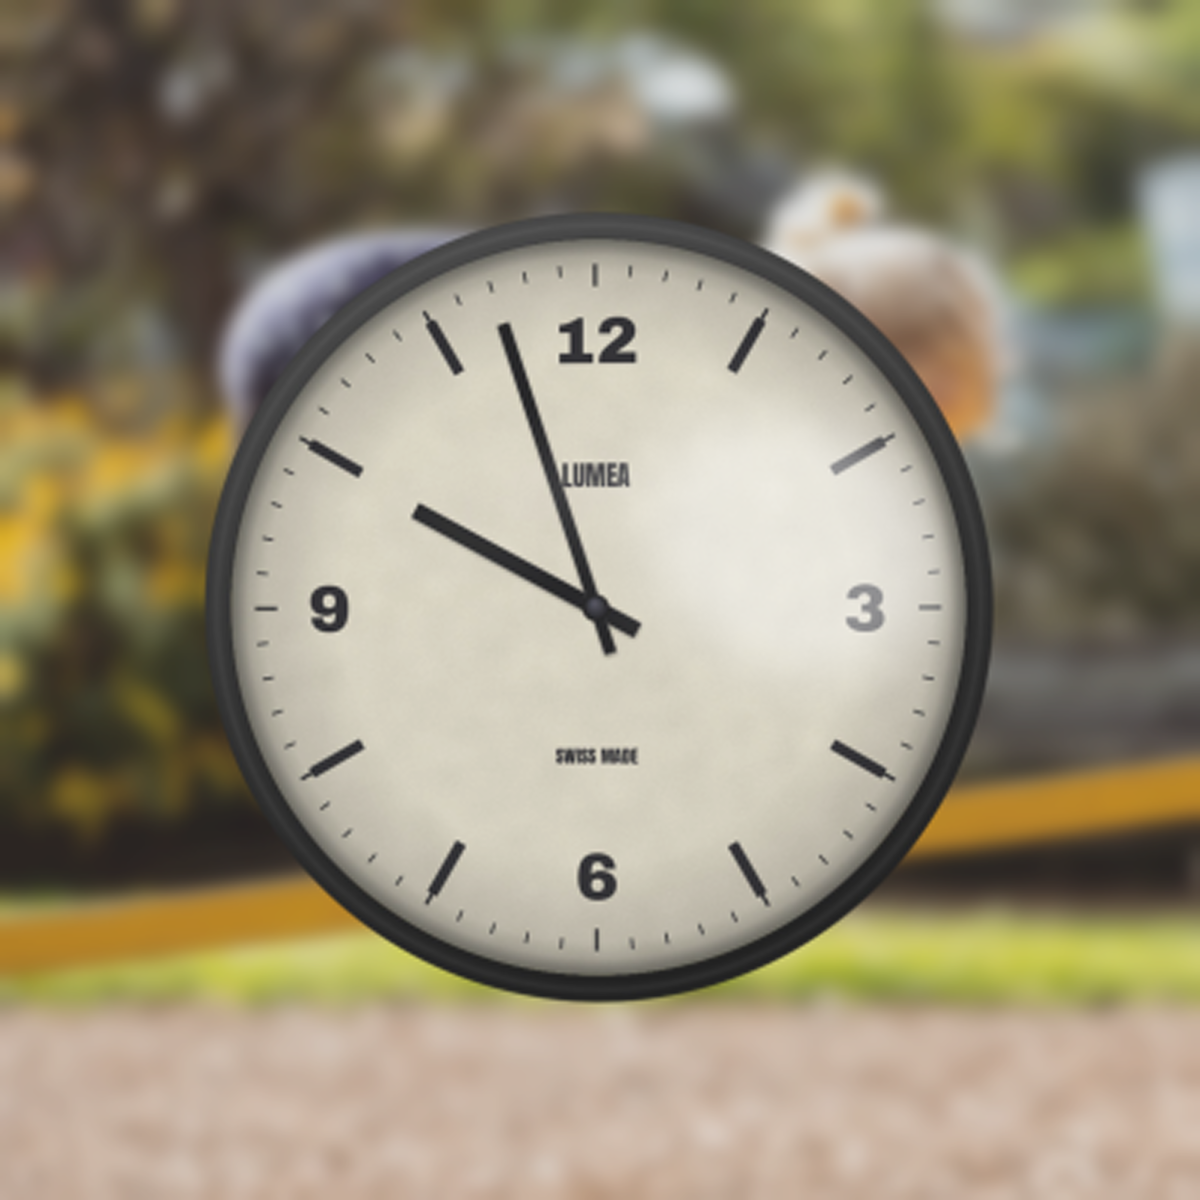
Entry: 9h57
